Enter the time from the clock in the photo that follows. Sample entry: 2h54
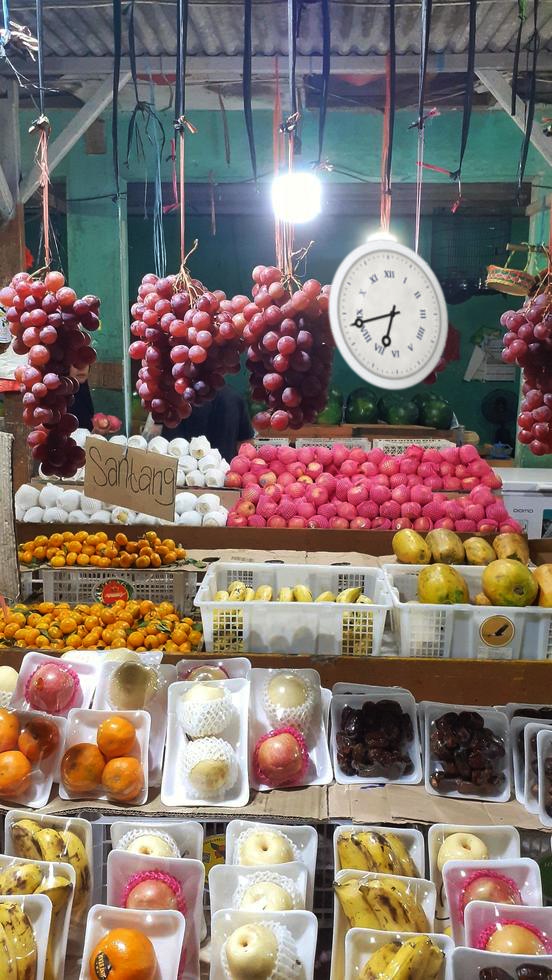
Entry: 6h43
